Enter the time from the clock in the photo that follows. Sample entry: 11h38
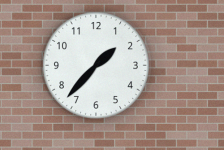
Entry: 1h37
